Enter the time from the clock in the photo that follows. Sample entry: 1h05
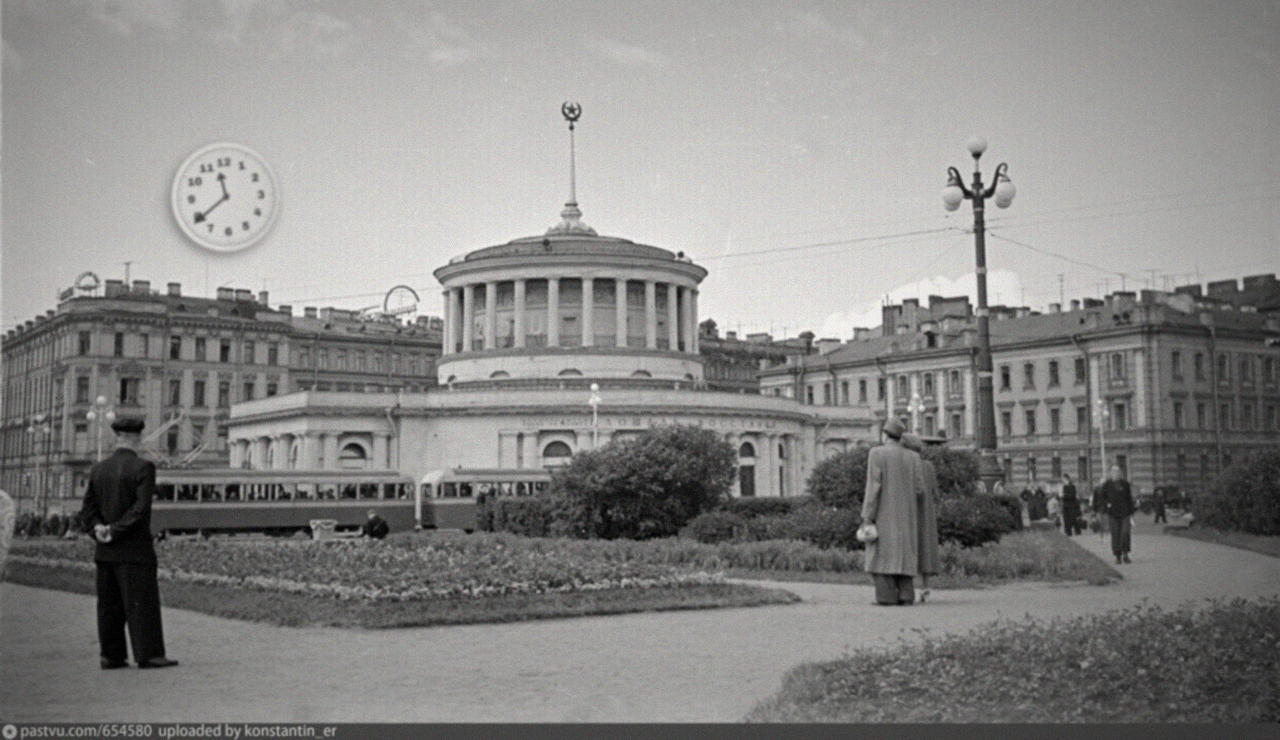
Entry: 11h39
